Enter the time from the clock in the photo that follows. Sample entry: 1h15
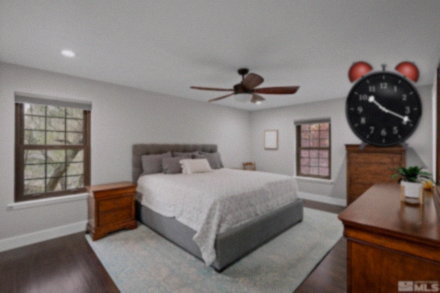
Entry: 10h19
